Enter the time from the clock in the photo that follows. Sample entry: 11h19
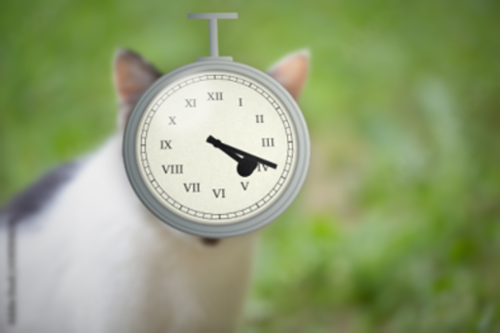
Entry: 4h19
